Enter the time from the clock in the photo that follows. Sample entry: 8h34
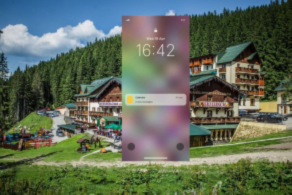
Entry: 16h42
